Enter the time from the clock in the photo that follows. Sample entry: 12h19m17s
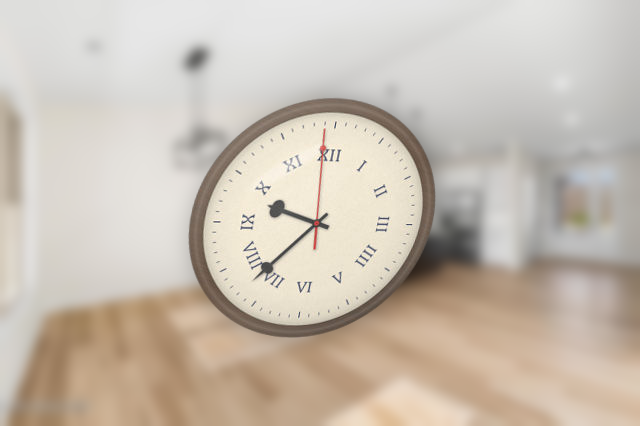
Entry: 9h36m59s
